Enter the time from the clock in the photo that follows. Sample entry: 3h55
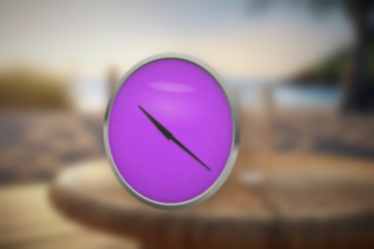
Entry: 10h21
